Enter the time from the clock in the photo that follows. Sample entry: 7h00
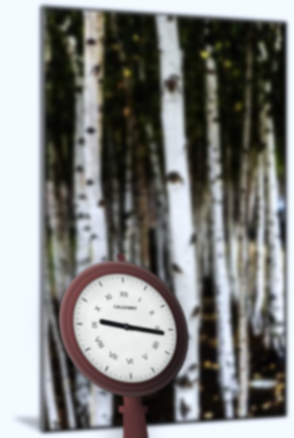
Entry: 9h16
